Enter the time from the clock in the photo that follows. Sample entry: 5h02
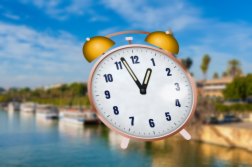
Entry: 12h57
